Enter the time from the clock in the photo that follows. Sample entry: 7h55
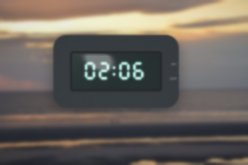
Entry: 2h06
